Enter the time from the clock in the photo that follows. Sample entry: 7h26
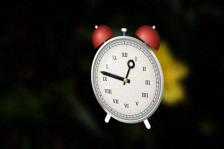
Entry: 12h47
